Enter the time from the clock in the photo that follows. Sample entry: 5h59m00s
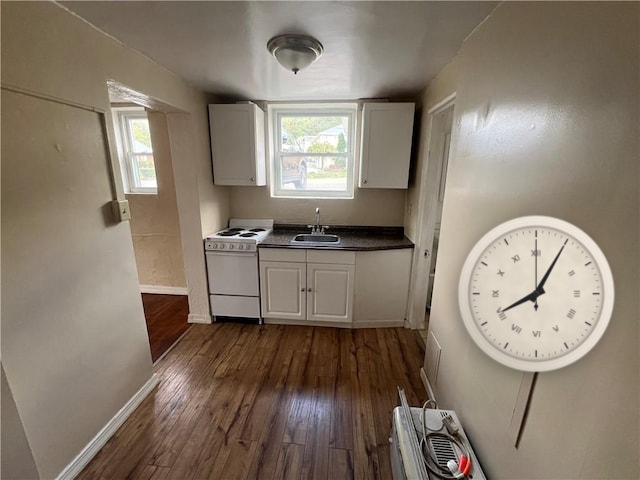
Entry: 8h05m00s
